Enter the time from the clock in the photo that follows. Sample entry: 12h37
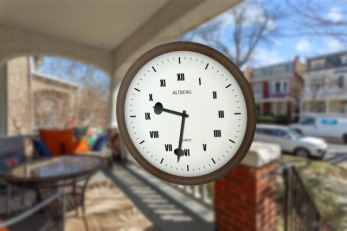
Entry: 9h32
